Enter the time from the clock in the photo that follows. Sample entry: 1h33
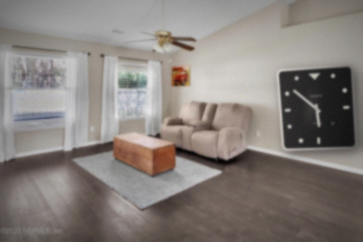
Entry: 5h52
